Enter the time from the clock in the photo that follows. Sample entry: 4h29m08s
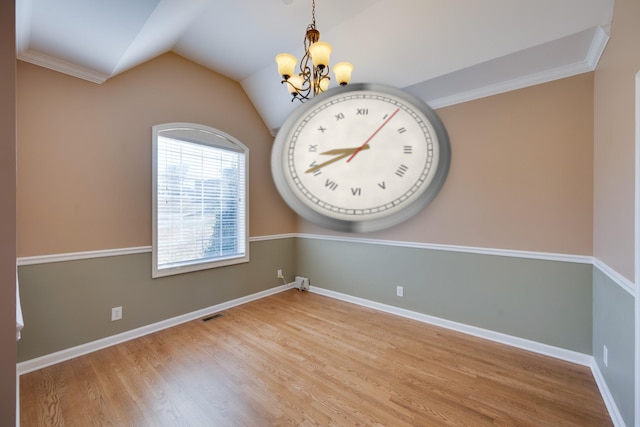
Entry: 8h40m06s
